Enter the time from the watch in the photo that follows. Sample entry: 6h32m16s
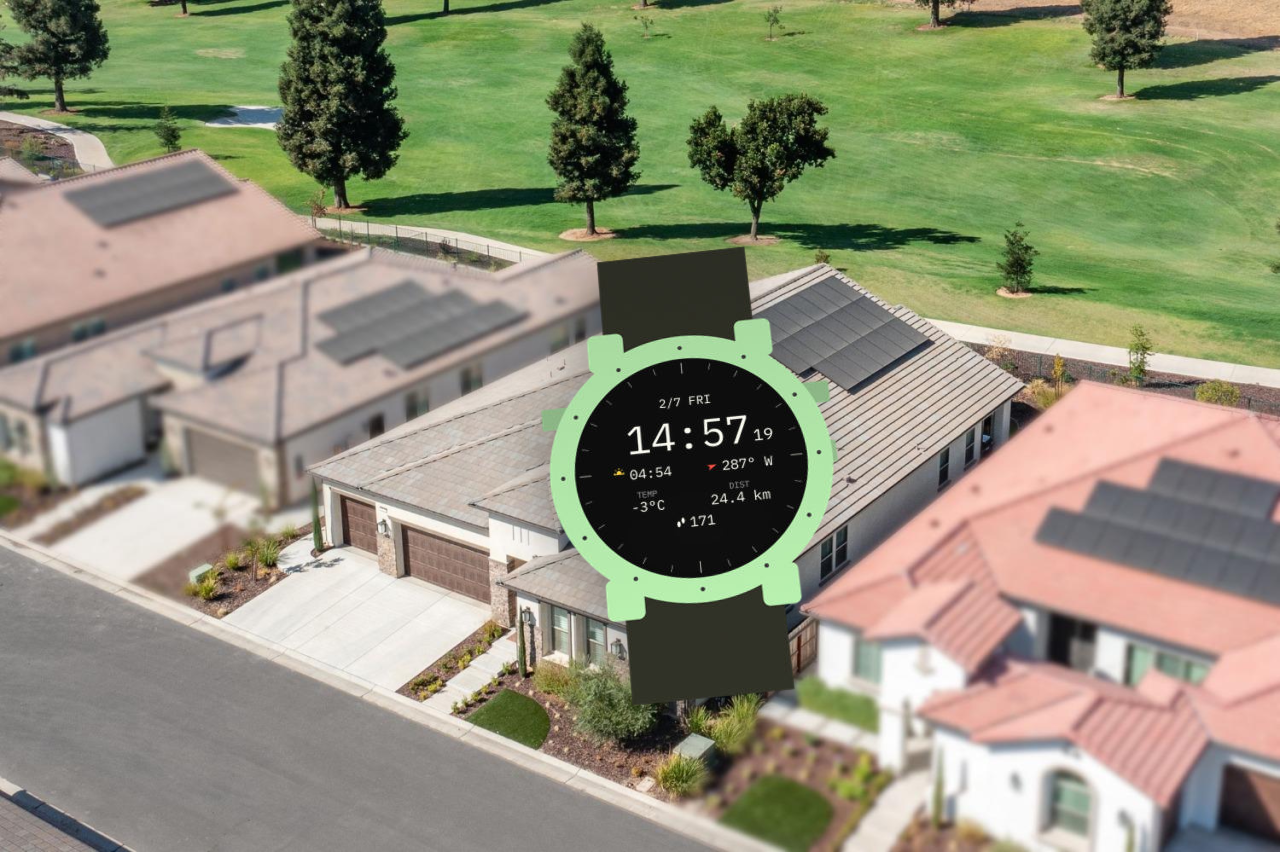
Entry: 14h57m19s
